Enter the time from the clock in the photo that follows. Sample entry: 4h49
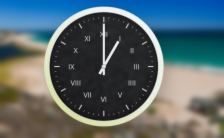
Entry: 1h00
